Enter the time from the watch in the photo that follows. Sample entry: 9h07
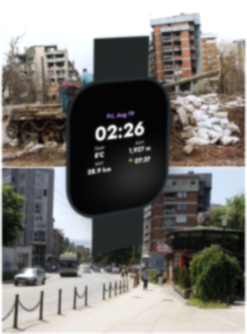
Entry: 2h26
